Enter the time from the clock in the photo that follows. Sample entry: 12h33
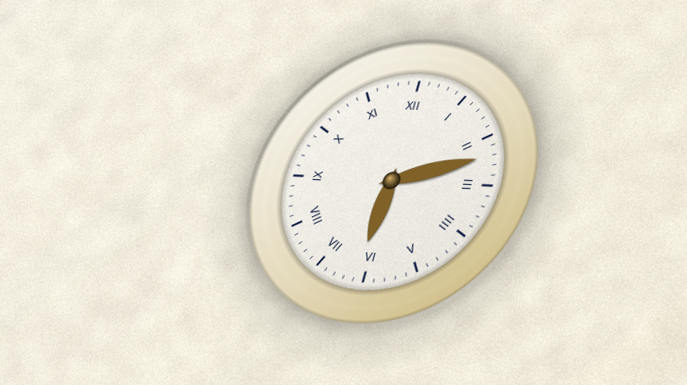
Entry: 6h12
